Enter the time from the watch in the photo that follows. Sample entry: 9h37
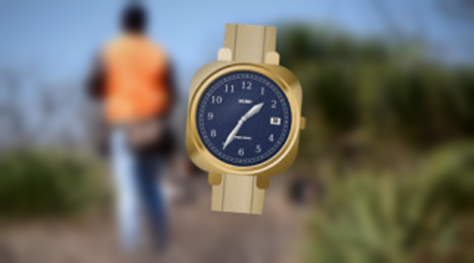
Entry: 1h35
